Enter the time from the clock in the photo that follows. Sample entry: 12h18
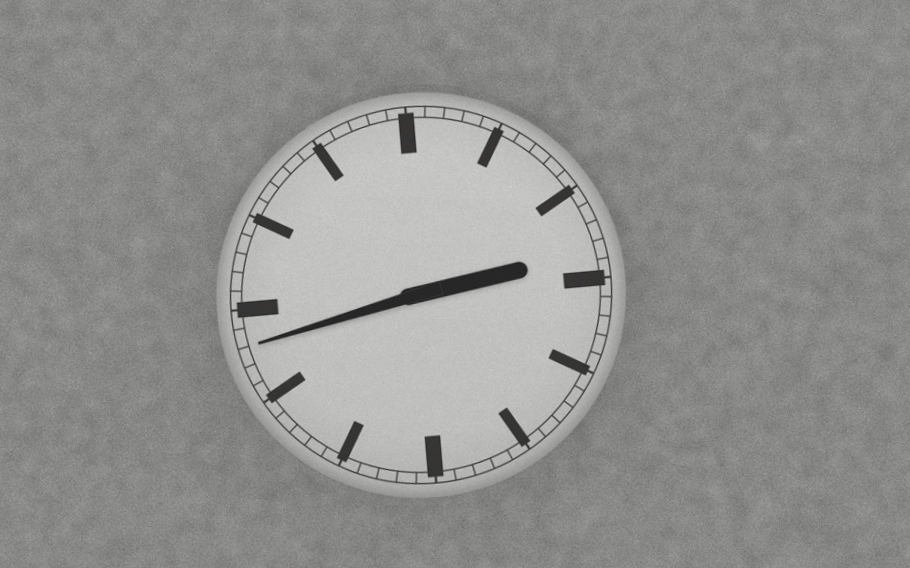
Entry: 2h43
